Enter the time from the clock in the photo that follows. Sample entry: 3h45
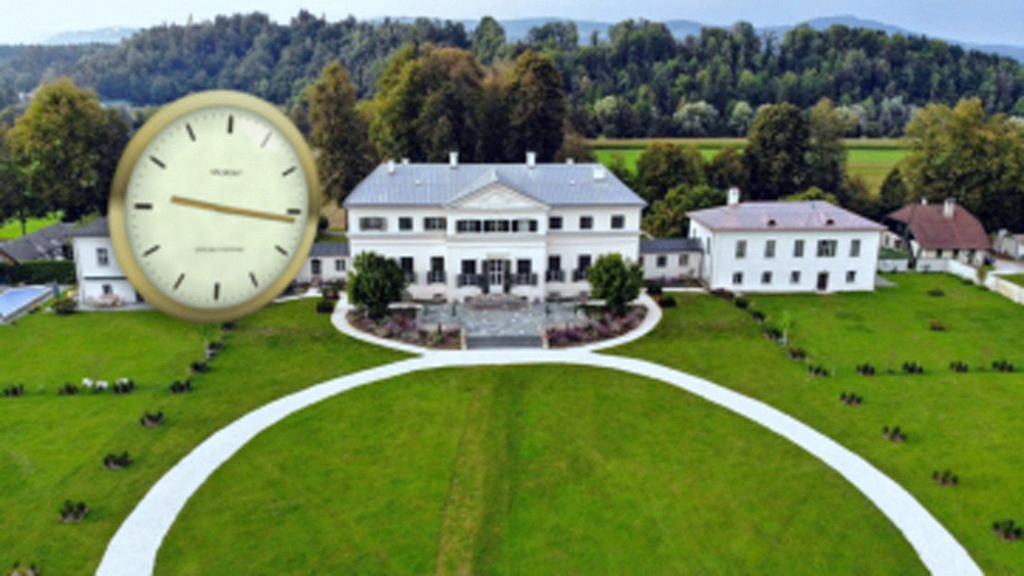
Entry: 9h16
